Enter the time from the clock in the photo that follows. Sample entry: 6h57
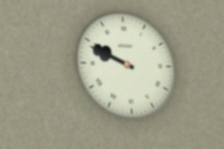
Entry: 9h49
